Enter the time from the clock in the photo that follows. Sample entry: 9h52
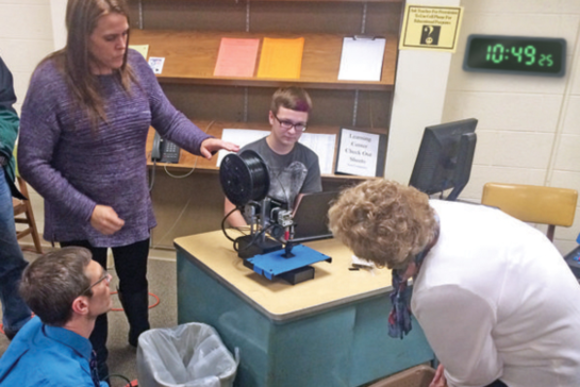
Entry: 10h49
